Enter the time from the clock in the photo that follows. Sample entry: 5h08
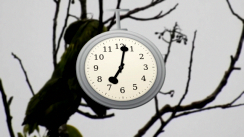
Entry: 7h02
